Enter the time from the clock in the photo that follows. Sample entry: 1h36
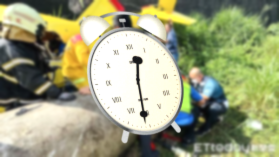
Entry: 12h31
